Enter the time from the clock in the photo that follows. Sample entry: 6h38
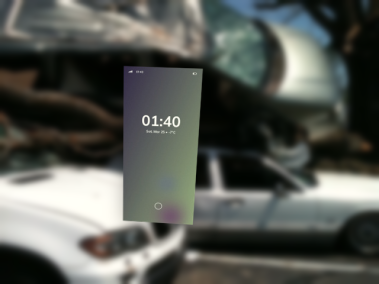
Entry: 1h40
